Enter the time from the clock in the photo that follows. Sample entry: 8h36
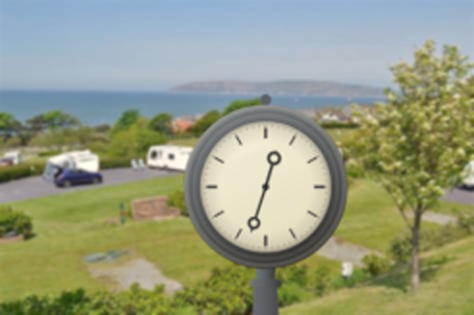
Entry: 12h33
